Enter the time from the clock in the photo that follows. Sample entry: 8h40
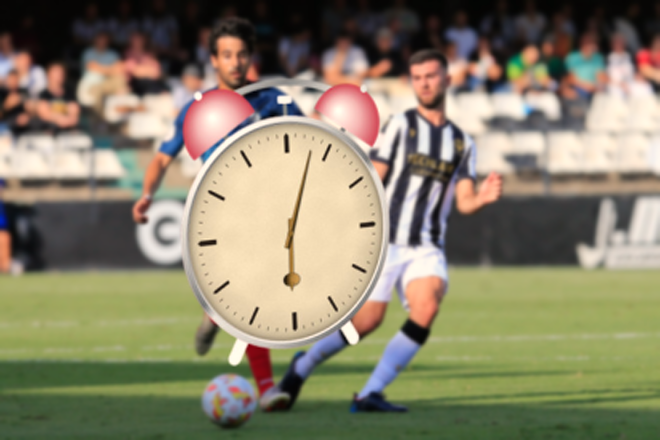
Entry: 6h03
